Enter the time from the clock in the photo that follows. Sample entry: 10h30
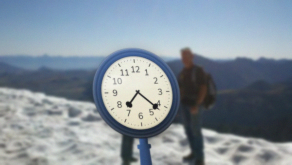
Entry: 7h22
